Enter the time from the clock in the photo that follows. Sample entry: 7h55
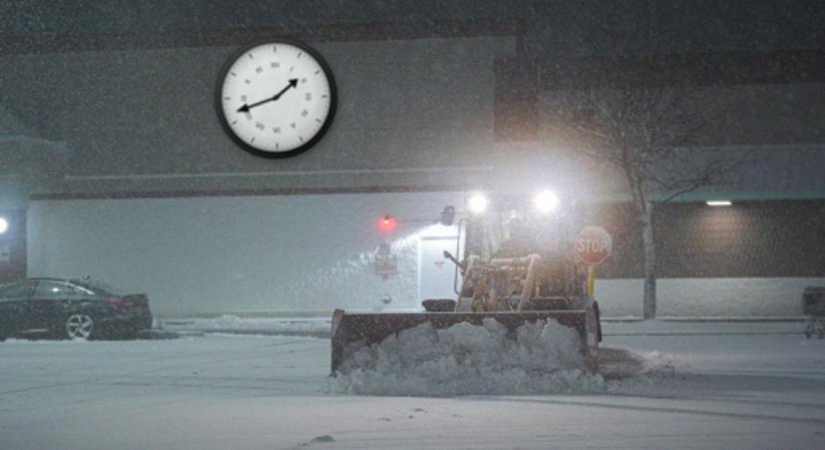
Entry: 1h42
